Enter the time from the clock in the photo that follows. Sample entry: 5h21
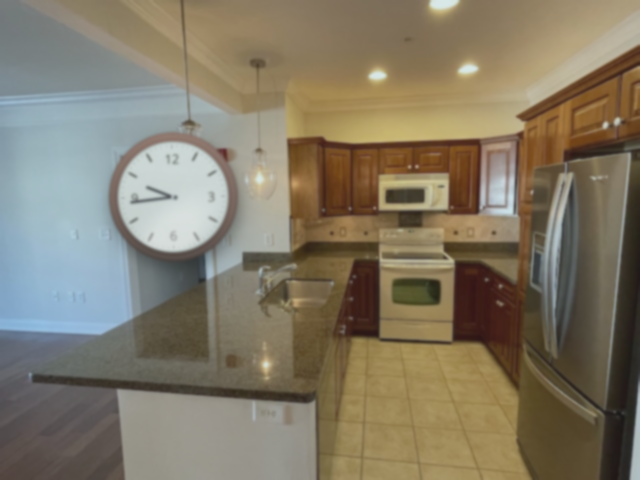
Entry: 9h44
